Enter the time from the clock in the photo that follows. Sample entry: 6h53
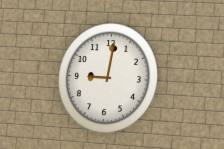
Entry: 9h01
